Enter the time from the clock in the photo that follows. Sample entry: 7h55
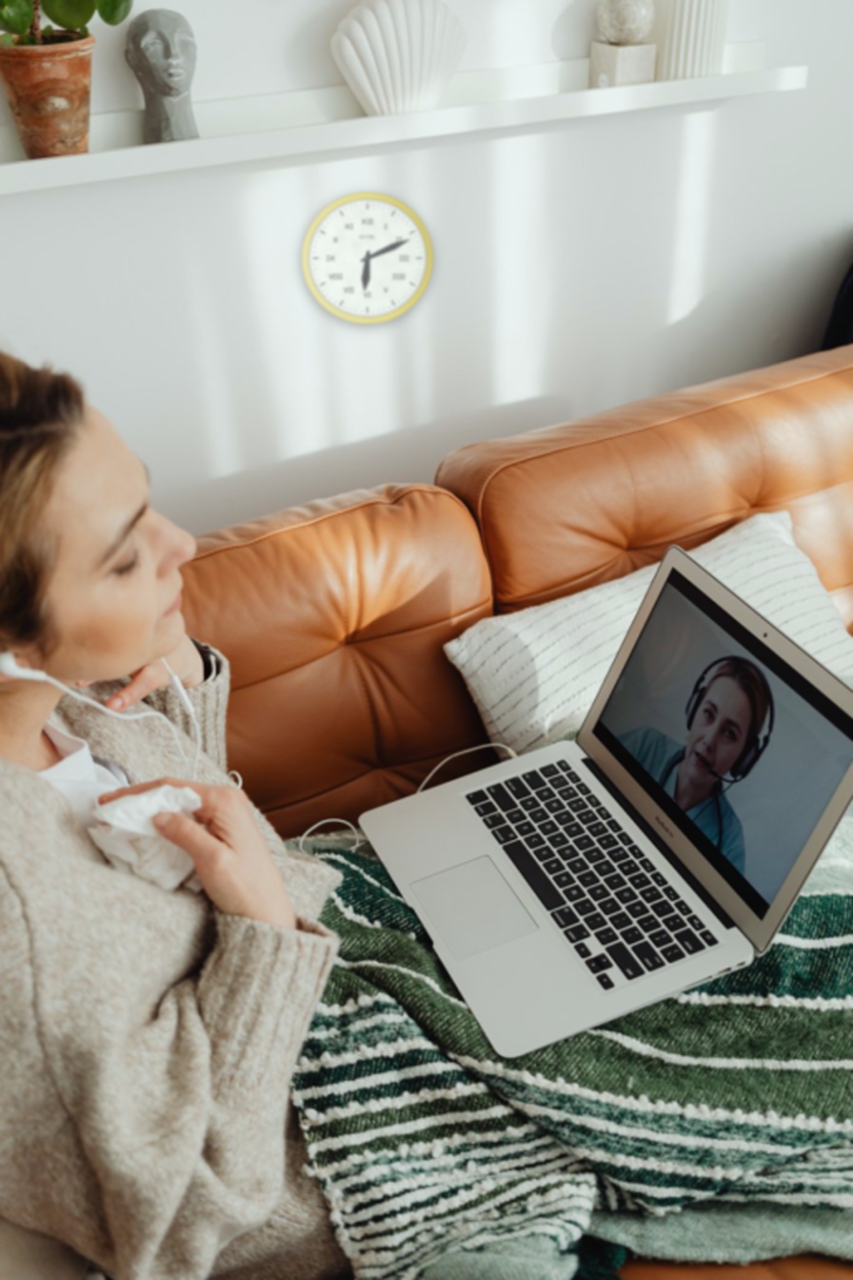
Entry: 6h11
